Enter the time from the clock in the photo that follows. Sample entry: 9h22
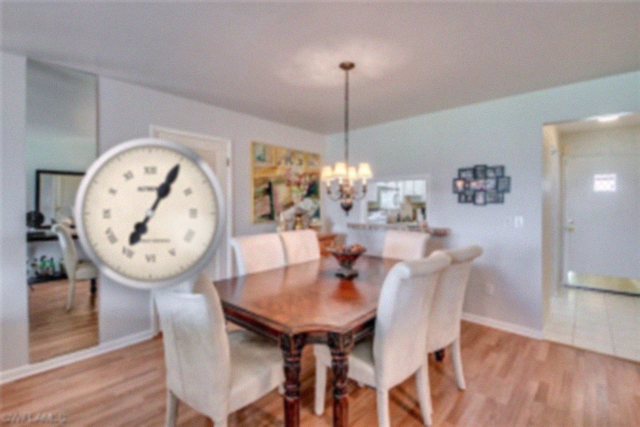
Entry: 7h05
